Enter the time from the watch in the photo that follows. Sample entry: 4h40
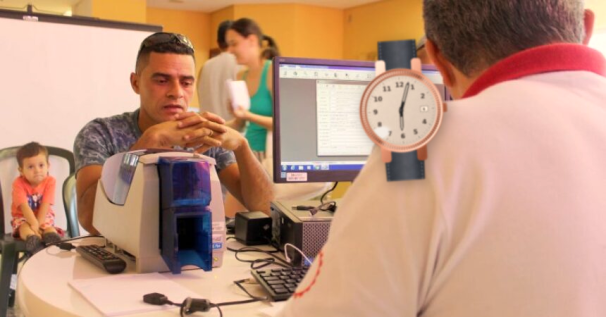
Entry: 6h03
